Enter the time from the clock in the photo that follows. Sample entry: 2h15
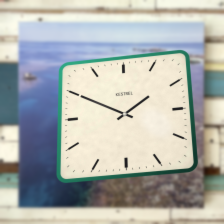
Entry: 1h50
